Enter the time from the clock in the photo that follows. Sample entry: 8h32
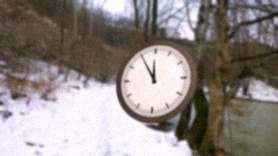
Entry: 11h55
